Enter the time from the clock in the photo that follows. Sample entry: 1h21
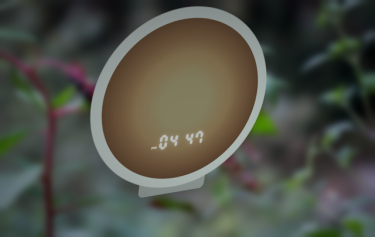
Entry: 4h47
